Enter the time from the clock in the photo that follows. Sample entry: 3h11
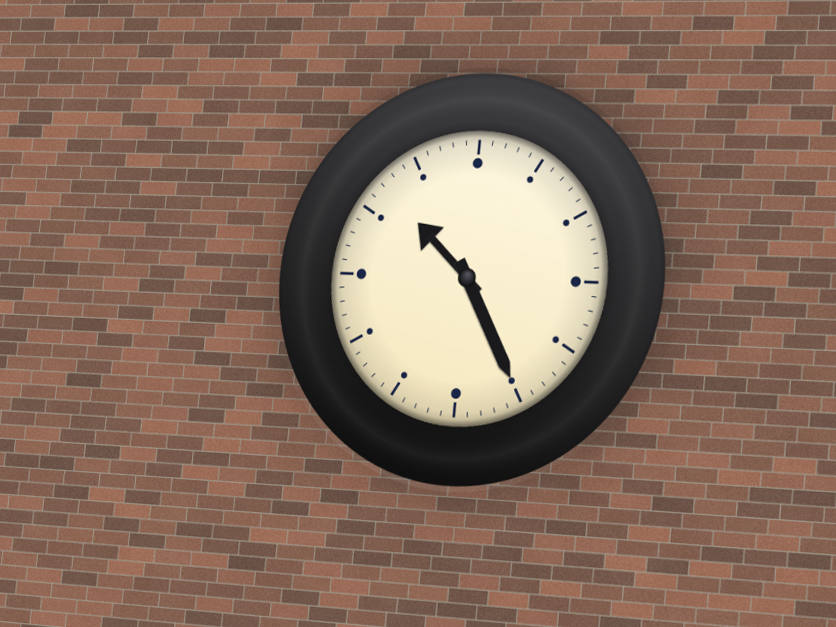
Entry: 10h25
